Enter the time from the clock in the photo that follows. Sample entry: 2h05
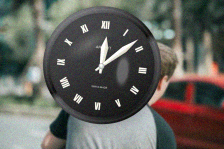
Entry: 12h08
